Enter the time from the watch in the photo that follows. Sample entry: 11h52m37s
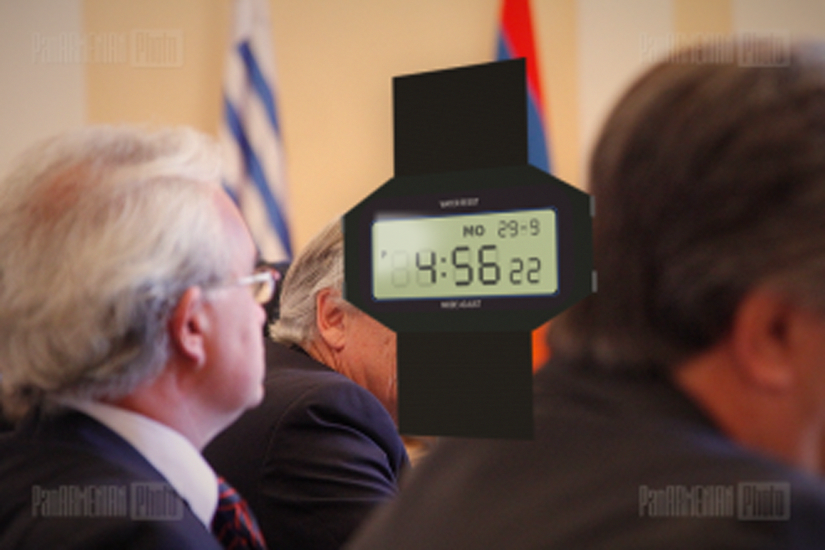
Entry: 4h56m22s
